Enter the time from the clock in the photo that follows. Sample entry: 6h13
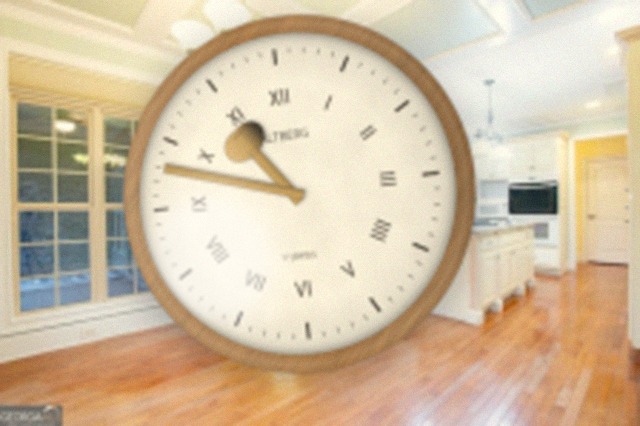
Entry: 10h48
